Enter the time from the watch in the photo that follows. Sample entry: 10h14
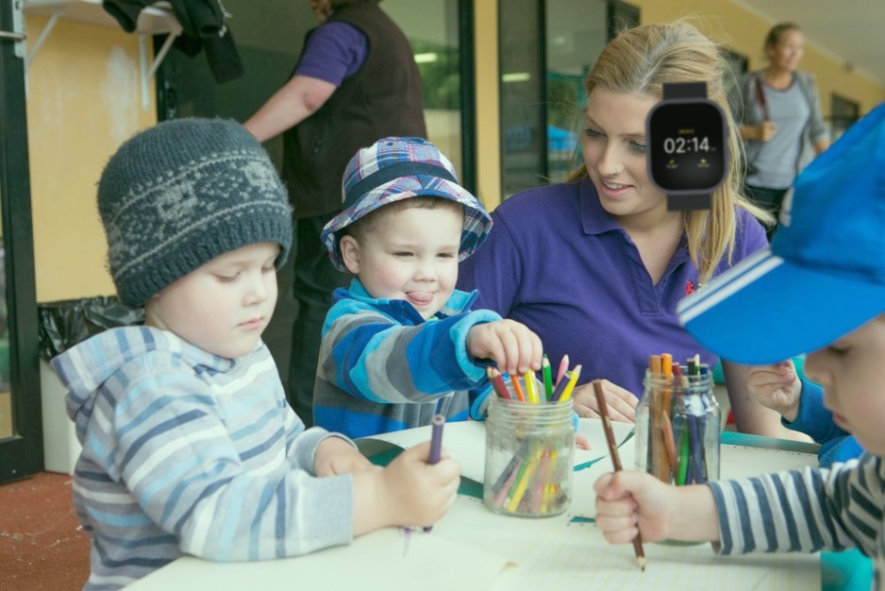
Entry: 2h14
